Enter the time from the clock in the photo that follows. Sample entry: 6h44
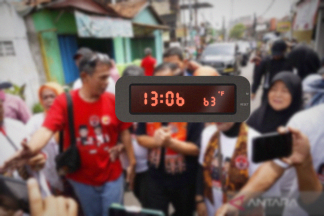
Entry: 13h06
